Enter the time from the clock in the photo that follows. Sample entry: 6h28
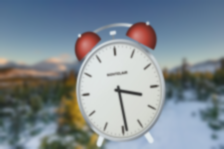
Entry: 3h29
